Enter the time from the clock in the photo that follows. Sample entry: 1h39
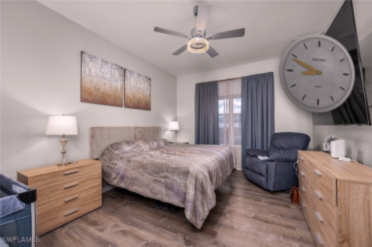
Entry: 8h49
